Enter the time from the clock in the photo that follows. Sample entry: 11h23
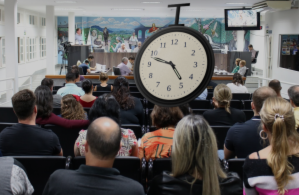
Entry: 4h48
